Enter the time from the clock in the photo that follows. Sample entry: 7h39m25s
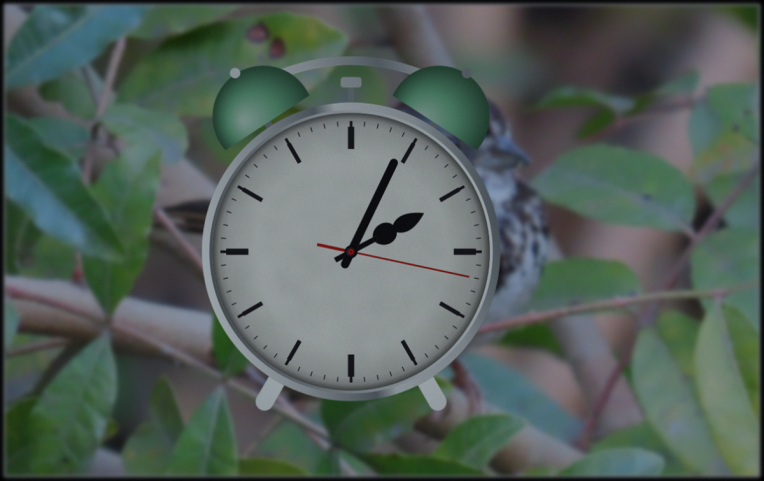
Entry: 2h04m17s
